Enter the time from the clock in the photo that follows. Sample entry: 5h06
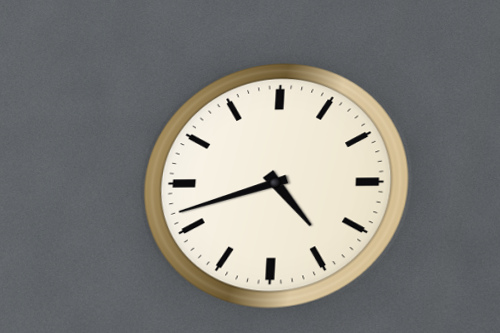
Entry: 4h42
